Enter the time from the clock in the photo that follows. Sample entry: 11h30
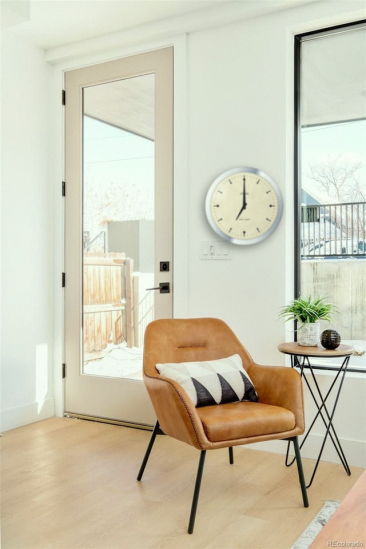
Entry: 7h00
